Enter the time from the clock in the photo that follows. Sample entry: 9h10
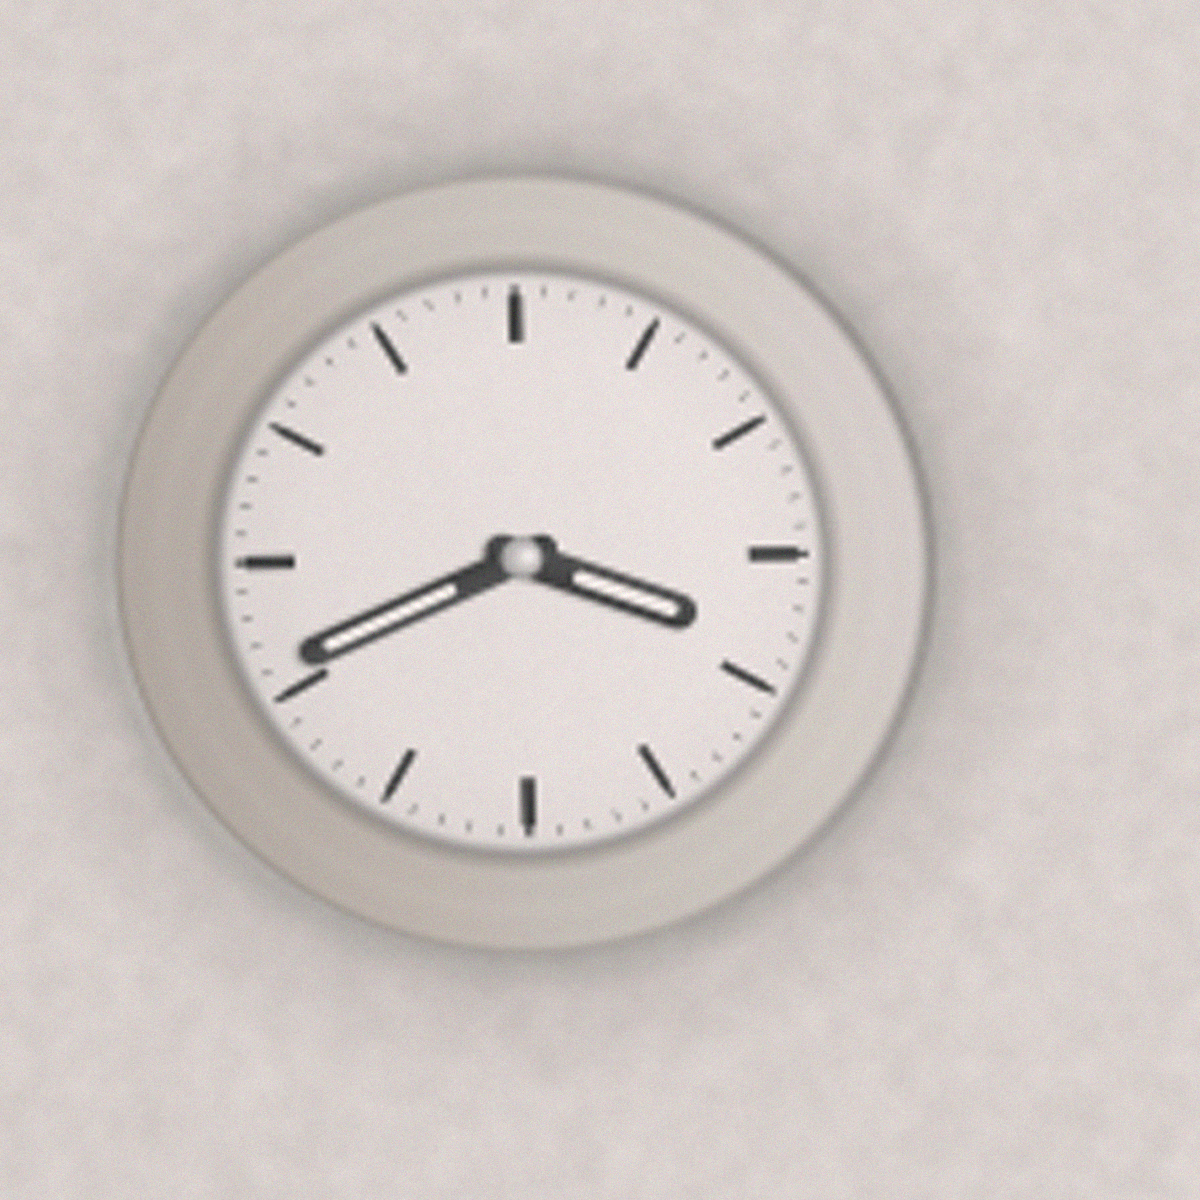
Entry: 3h41
